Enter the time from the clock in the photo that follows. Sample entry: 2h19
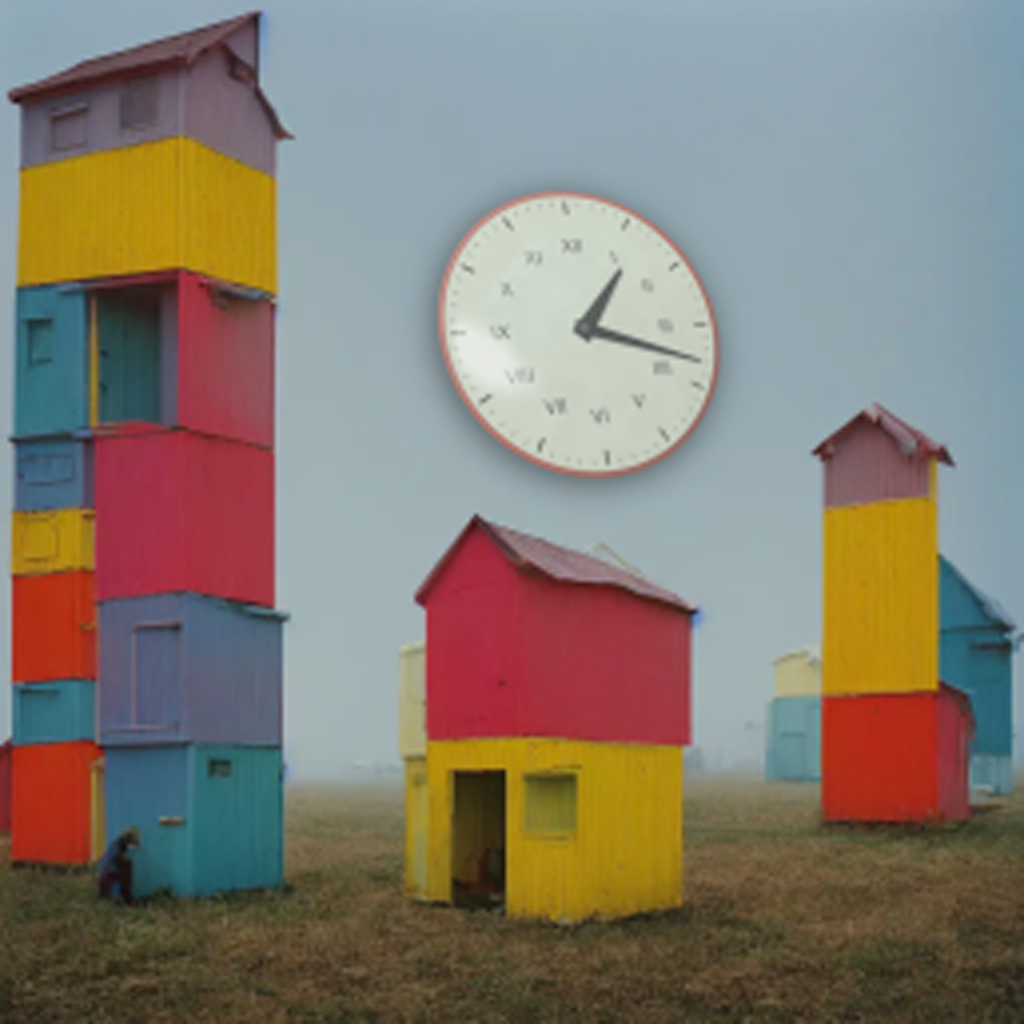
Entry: 1h18
